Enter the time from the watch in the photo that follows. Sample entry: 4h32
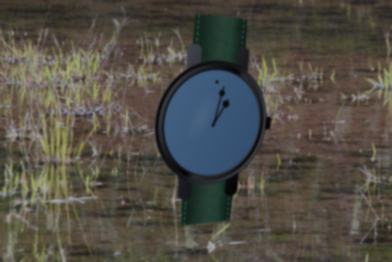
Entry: 1h02
